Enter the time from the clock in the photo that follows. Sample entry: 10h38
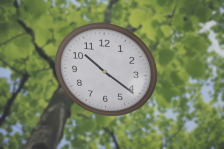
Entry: 10h21
